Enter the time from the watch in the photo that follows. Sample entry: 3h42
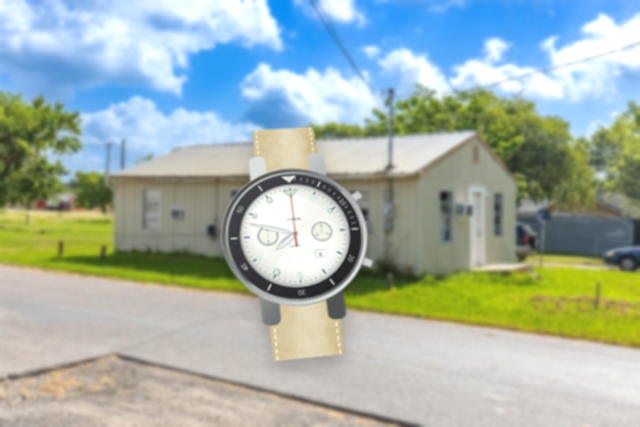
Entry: 7h48
